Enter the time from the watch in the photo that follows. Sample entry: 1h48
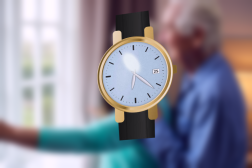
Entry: 6h22
